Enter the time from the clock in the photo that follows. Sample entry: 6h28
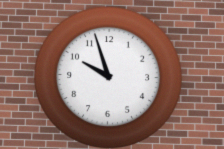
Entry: 9h57
